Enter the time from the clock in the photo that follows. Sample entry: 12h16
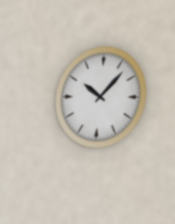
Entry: 10h07
